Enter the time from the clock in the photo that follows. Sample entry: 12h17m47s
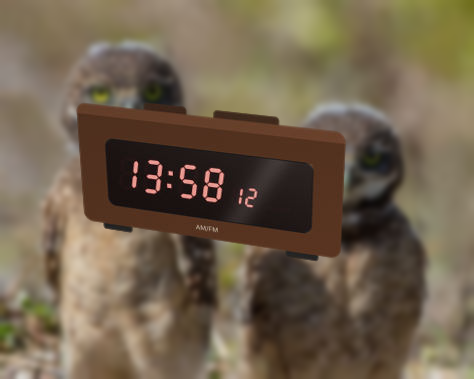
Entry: 13h58m12s
